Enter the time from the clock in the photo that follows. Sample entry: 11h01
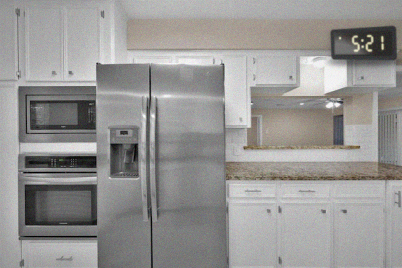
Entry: 5h21
